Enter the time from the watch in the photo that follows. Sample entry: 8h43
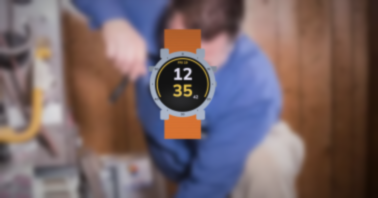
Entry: 12h35
